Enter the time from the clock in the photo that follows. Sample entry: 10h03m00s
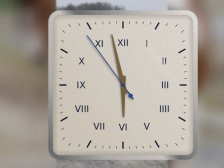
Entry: 5h57m54s
